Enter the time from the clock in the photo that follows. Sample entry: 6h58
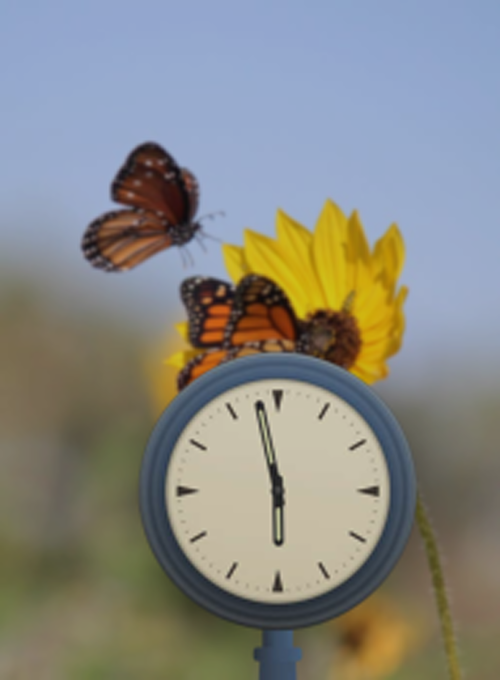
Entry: 5h58
